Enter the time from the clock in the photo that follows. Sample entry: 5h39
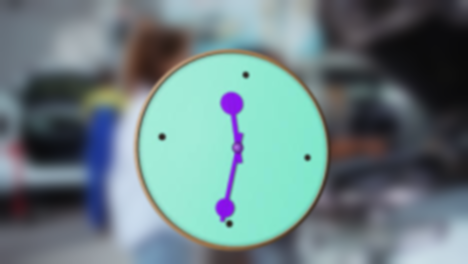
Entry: 11h31
